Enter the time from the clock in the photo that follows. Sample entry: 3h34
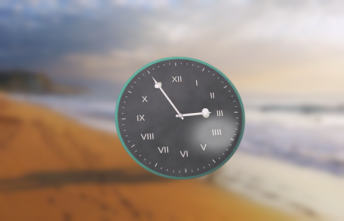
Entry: 2h55
